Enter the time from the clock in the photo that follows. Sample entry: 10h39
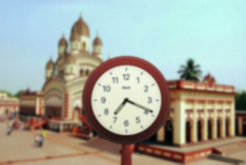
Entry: 7h19
